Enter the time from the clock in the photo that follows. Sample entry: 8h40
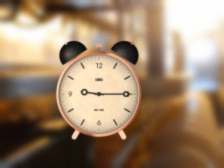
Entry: 9h15
